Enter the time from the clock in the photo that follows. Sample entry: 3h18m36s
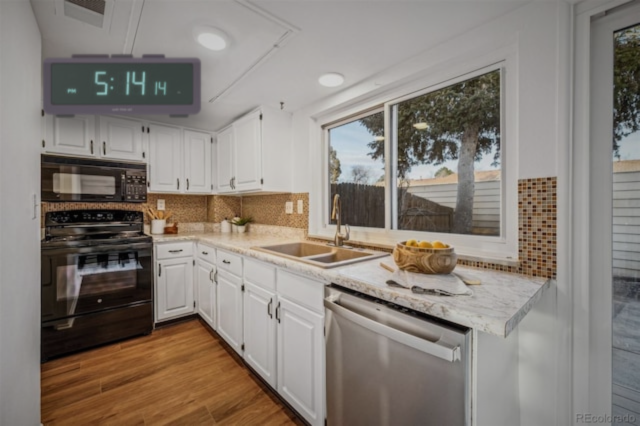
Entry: 5h14m14s
